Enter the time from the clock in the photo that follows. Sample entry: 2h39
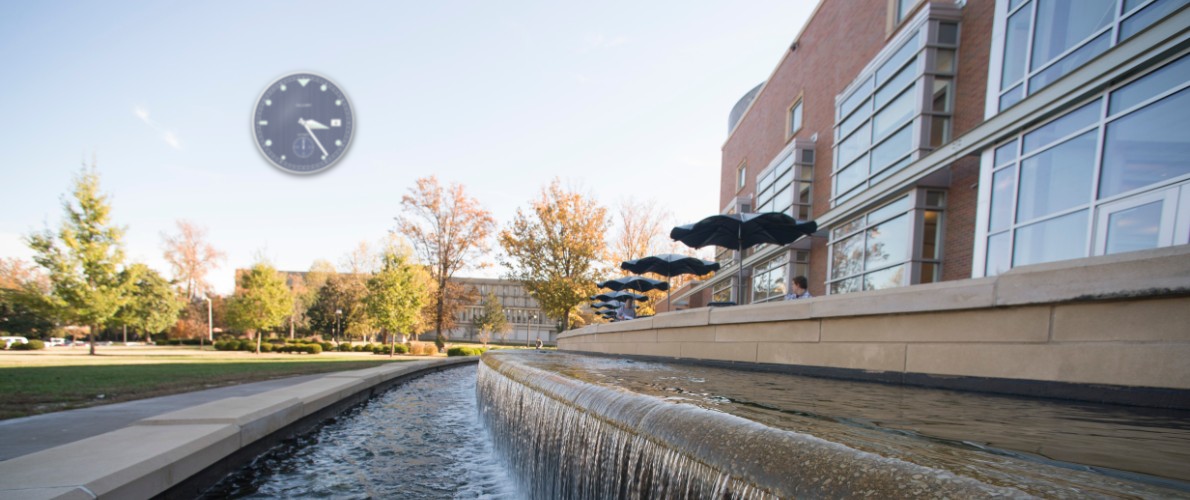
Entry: 3h24
